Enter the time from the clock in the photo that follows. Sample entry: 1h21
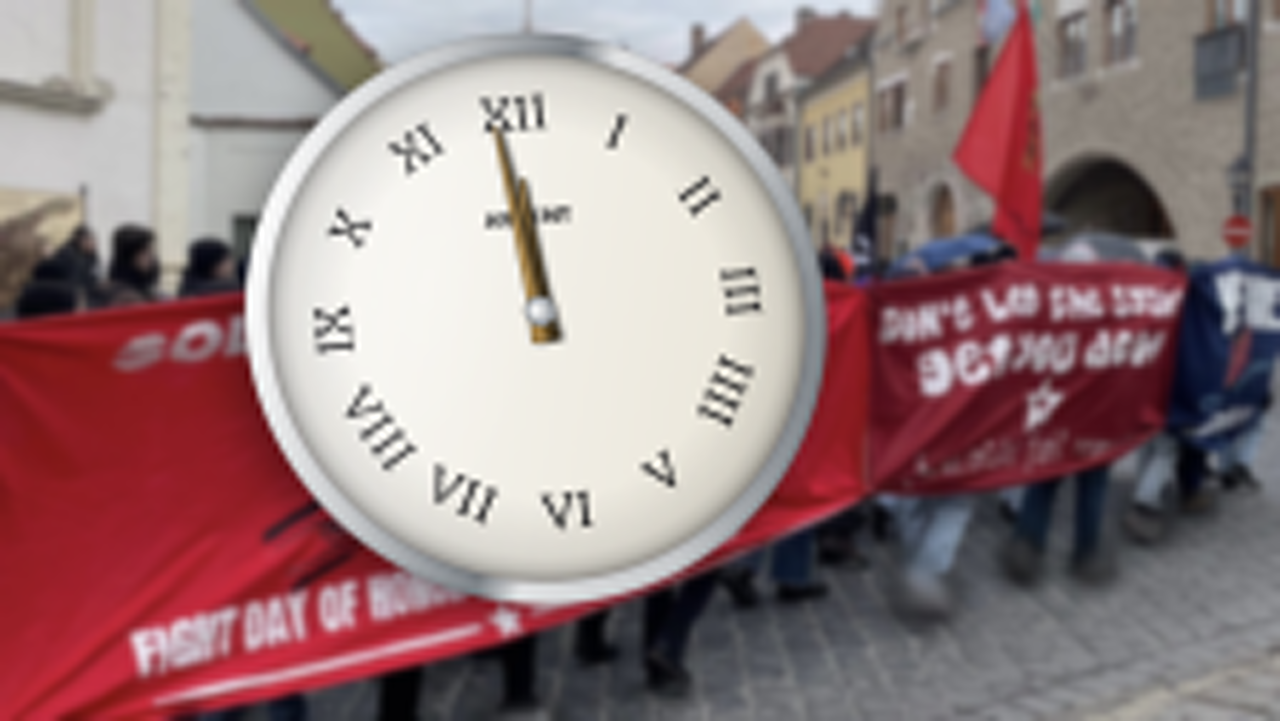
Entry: 11h59
